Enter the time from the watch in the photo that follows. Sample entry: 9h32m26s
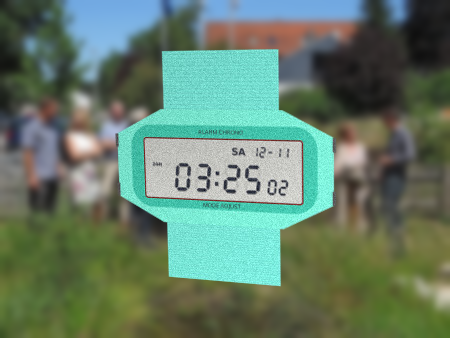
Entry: 3h25m02s
